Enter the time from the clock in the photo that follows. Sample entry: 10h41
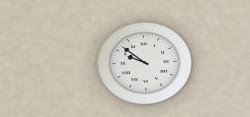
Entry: 9h52
